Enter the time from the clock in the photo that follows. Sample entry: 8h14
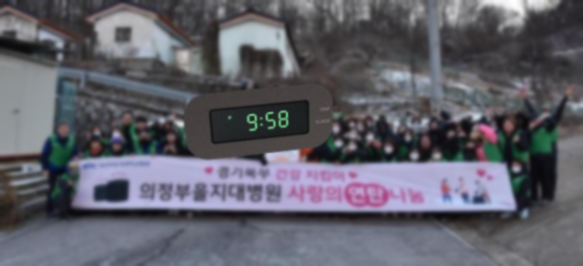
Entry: 9h58
